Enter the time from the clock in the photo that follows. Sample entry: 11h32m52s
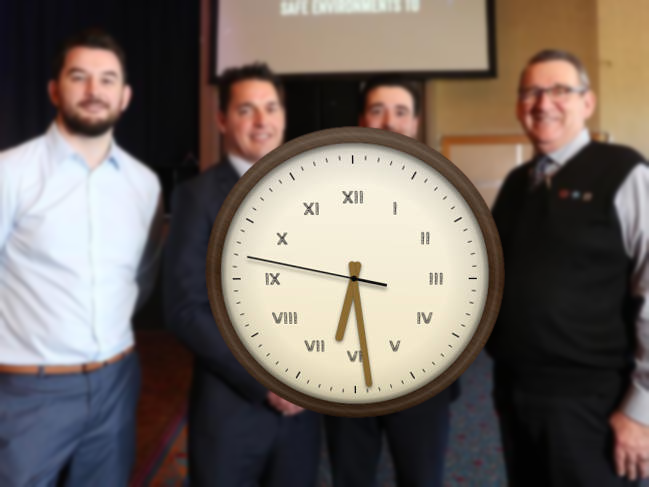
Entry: 6h28m47s
